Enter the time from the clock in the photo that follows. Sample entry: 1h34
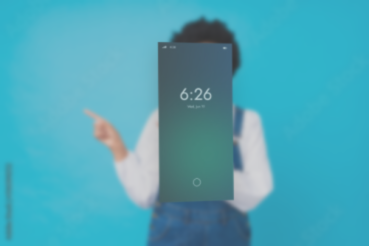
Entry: 6h26
